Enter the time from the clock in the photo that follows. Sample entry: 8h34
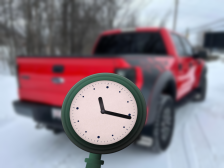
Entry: 11h16
